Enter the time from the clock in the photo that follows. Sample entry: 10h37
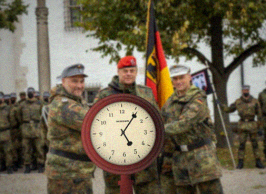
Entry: 5h06
